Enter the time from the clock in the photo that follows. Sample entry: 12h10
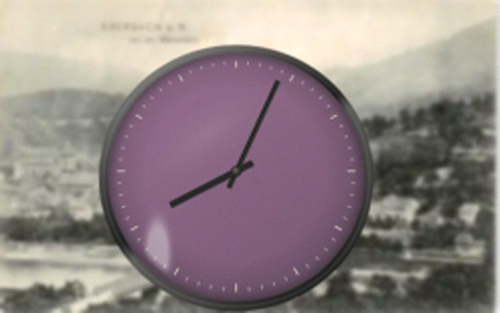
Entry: 8h04
